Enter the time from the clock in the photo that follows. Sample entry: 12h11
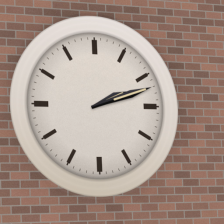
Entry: 2h12
